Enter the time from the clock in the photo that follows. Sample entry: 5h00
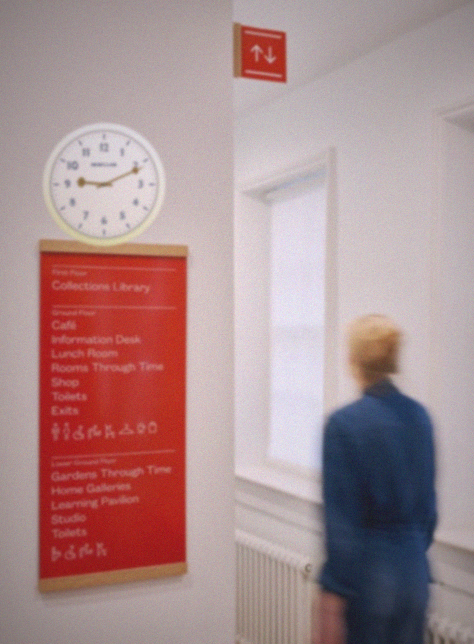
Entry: 9h11
